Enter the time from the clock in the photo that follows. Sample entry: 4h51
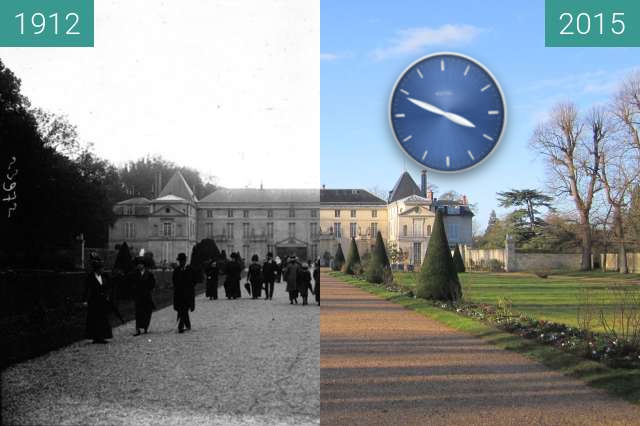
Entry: 3h49
